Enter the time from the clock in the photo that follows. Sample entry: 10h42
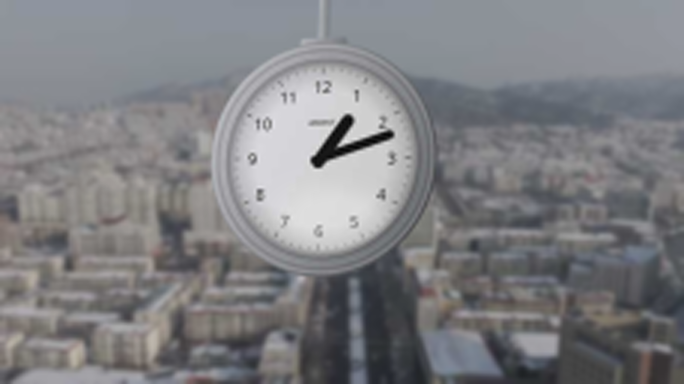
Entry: 1h12
